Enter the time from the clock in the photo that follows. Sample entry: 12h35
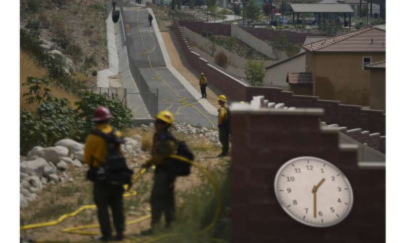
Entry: 1h32
